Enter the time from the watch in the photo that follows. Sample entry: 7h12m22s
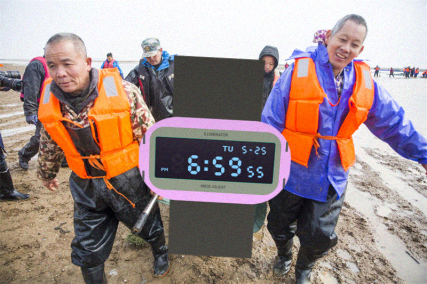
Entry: 6h59m55s
